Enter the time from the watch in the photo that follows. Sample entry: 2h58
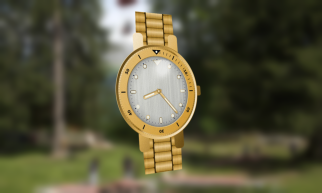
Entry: 8h23
